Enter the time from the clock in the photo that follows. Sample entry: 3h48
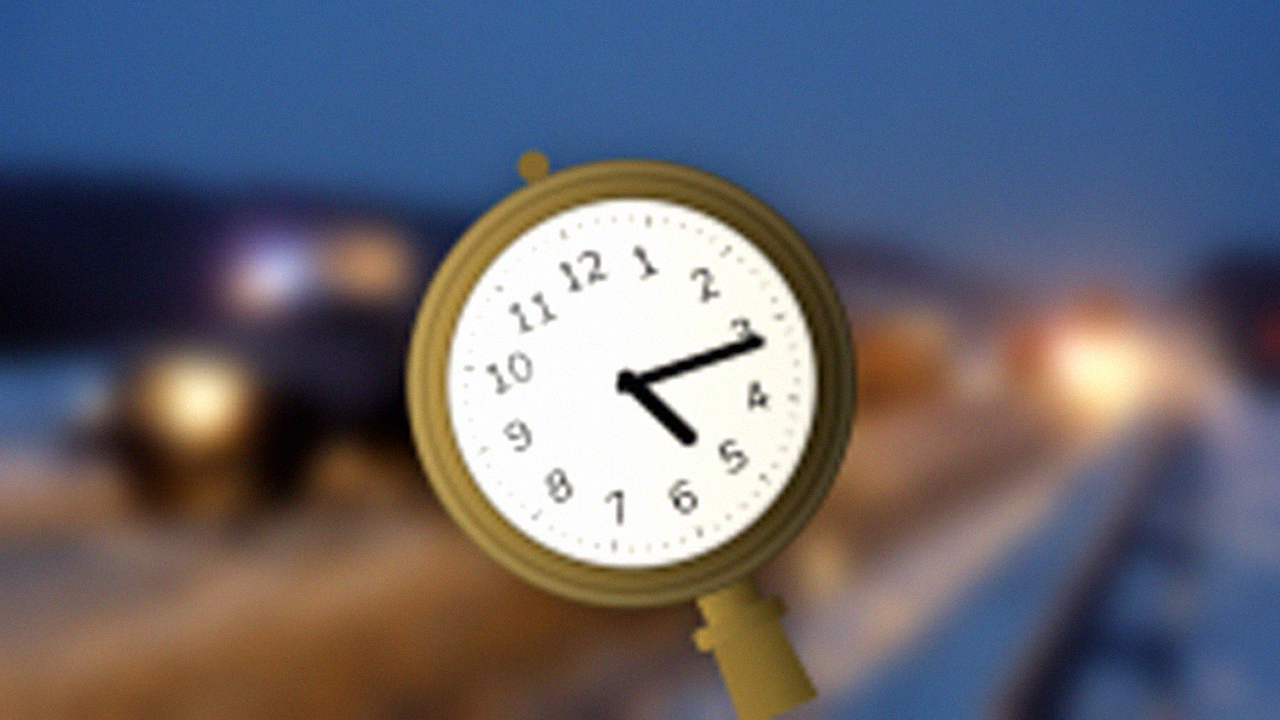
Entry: 5h16
